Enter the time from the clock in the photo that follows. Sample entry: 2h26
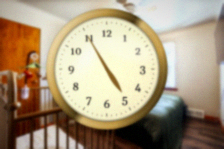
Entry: 4h55
